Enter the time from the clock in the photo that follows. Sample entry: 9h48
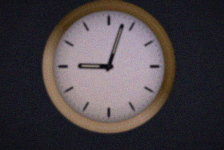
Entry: 9h03
